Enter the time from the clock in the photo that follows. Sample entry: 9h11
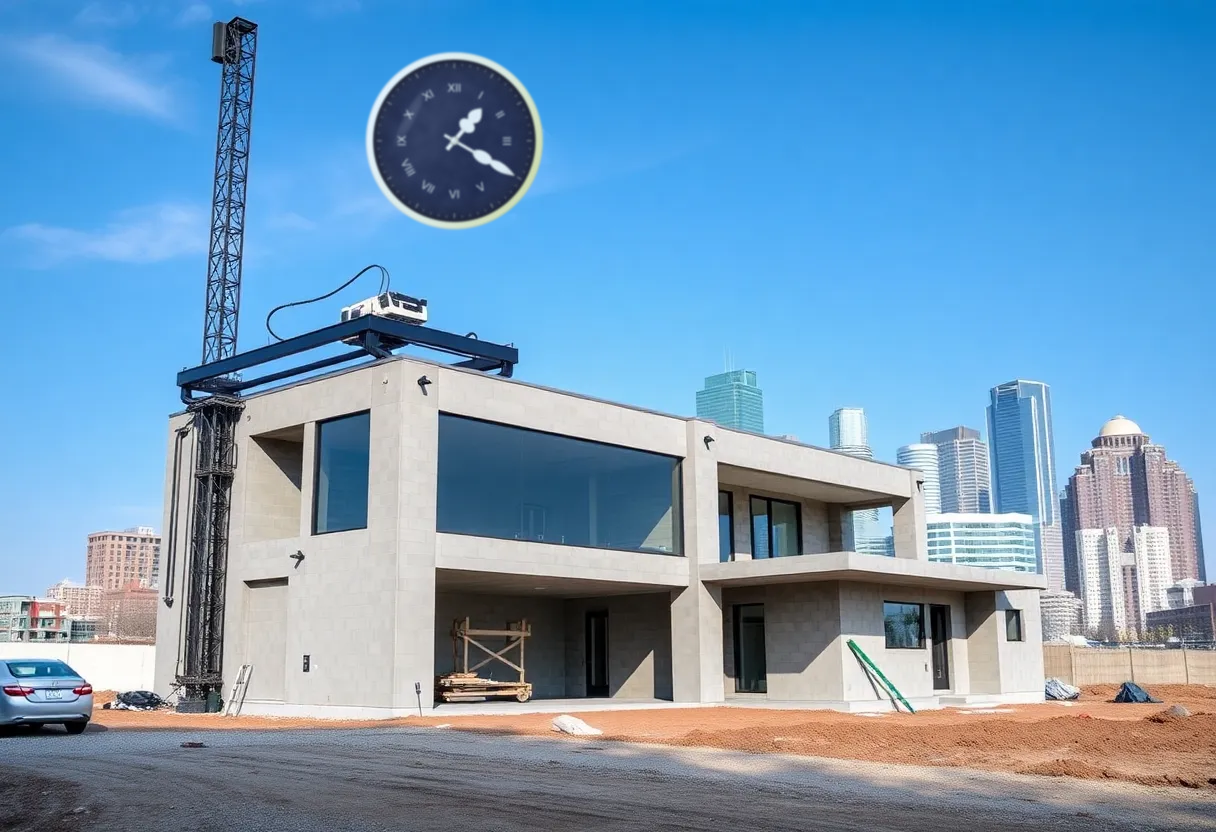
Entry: 1h20
